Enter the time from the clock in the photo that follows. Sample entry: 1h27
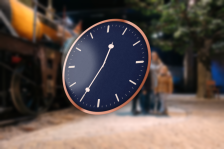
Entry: 12h35
